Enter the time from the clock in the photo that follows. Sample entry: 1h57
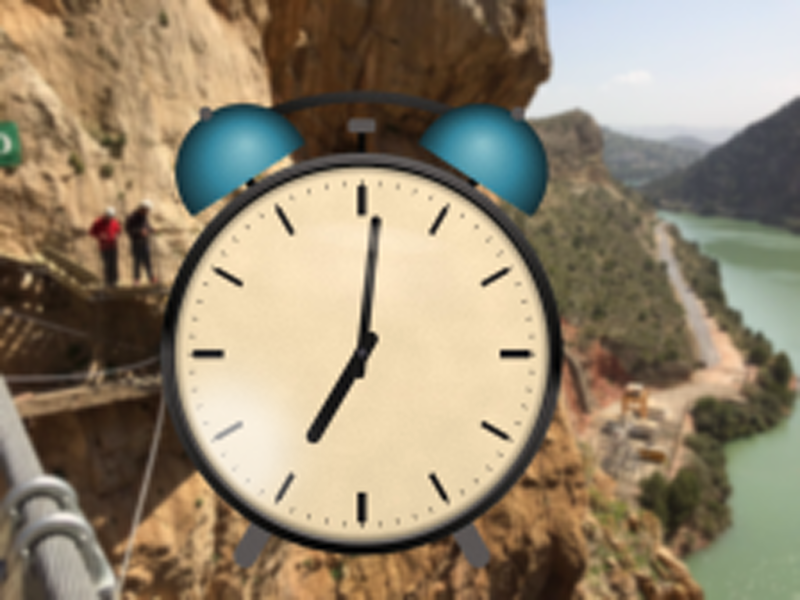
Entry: 7h01
